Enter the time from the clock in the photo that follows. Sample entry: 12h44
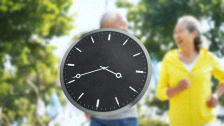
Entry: 3h41
